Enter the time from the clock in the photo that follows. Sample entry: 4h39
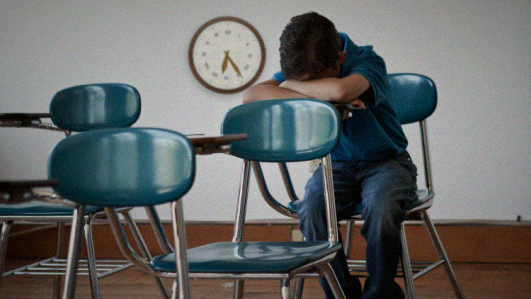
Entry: 6h24
